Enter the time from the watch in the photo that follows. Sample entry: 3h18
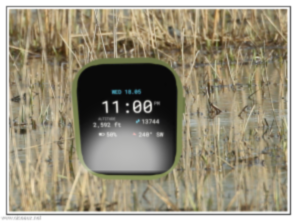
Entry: 11h00
